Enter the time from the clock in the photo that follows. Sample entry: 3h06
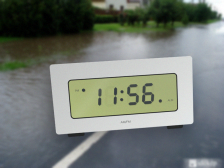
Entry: 11h56
